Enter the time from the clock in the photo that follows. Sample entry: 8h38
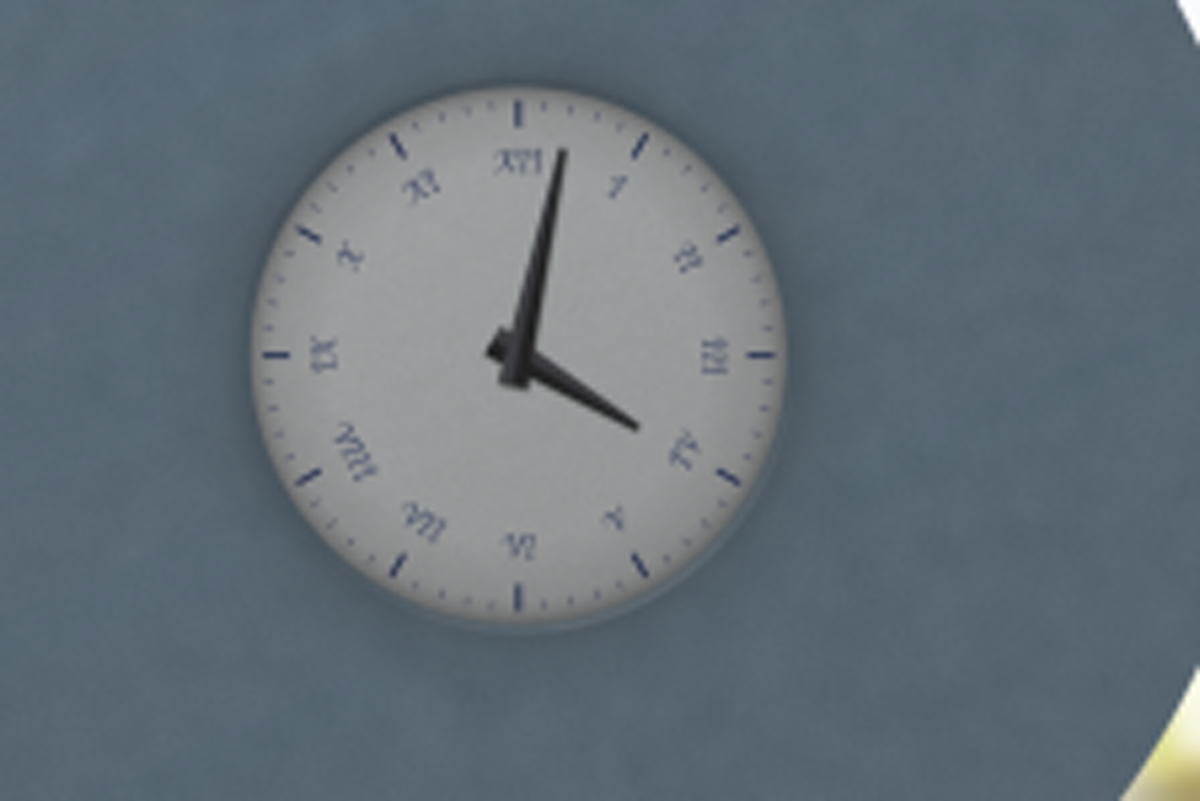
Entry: 4h02
